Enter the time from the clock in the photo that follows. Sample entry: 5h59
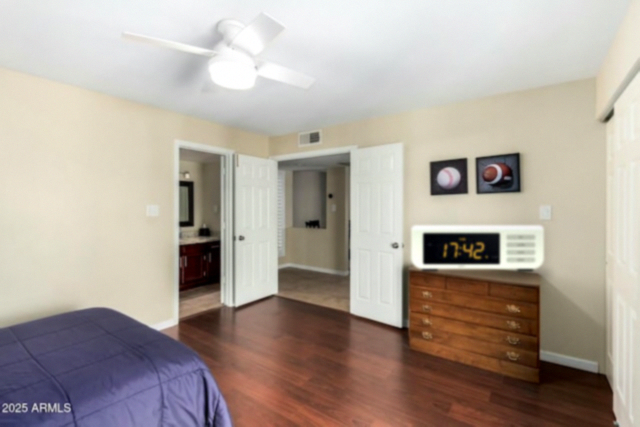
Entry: 17h42
